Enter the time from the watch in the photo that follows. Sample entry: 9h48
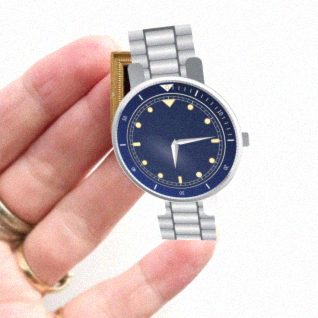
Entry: 6h14
